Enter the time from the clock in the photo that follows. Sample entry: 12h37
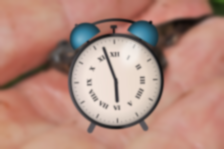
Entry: 5h57
